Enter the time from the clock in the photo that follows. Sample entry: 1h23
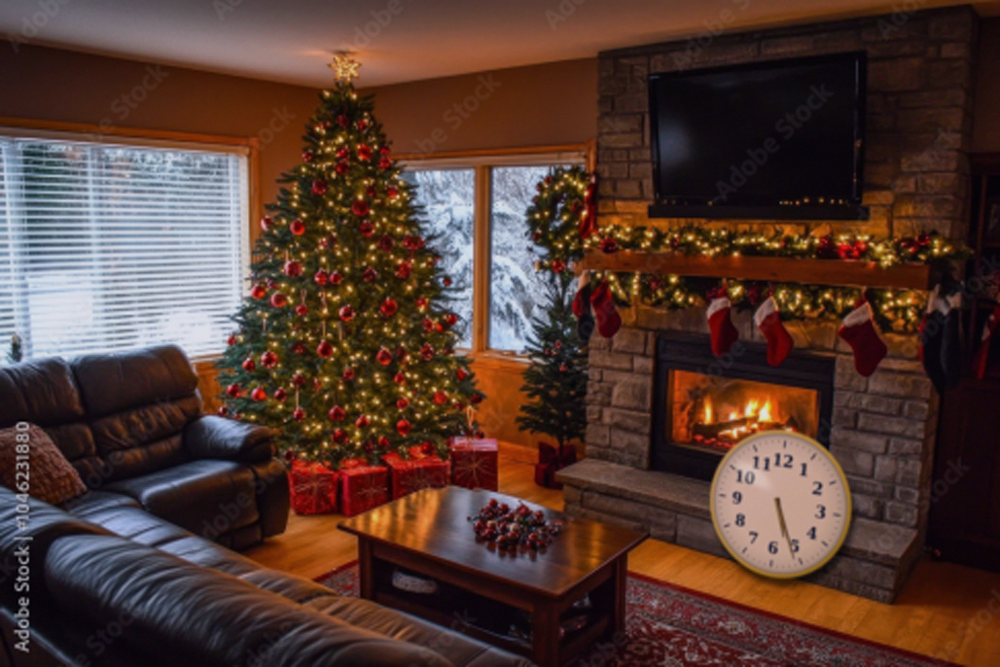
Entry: 5h26
